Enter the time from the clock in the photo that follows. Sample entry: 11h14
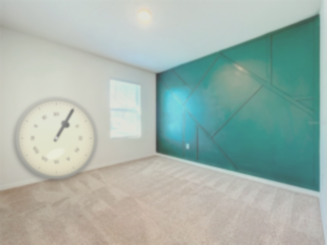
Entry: 1h05
